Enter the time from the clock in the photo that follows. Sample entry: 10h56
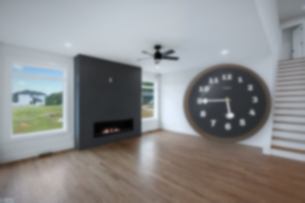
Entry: 5h45
